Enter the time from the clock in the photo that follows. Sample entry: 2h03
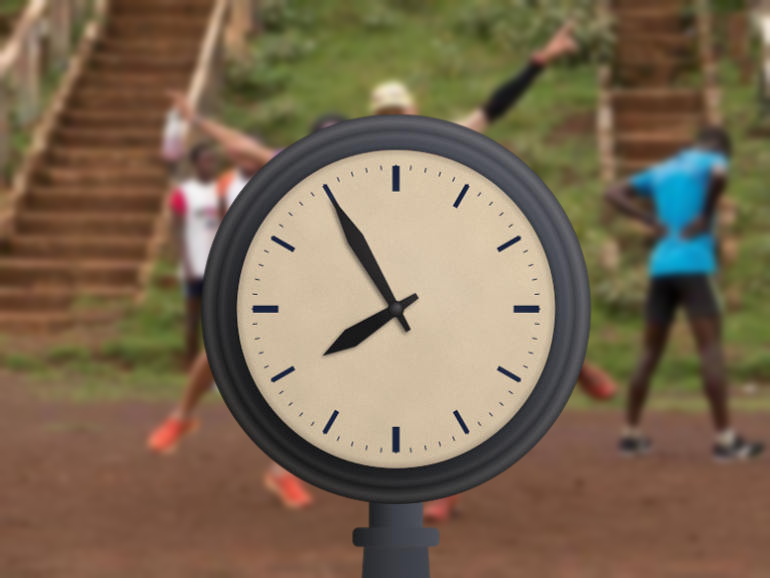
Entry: 7h55
